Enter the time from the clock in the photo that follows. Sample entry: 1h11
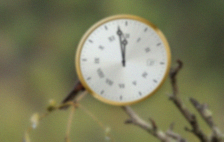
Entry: 11h58
